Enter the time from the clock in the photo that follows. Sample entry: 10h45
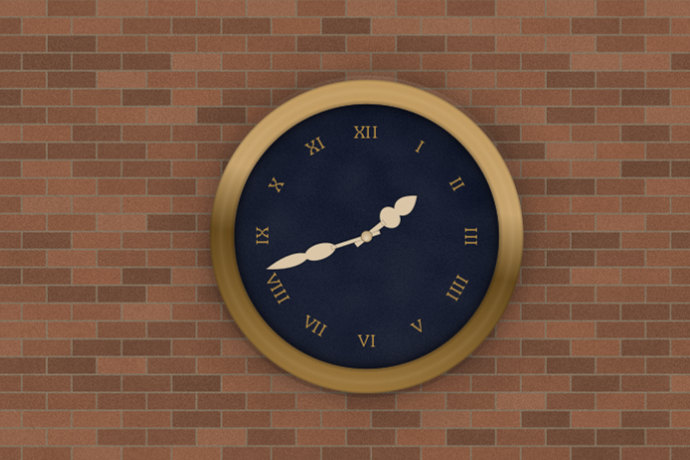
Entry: 1h42
